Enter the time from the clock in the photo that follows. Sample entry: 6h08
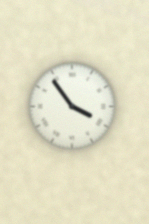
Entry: 3h54
